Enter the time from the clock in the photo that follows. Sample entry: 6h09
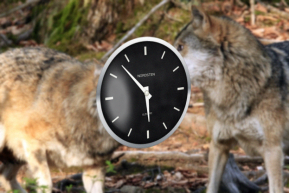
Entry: 5h53
